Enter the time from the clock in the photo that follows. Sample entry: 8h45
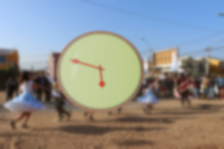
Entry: 5h48
